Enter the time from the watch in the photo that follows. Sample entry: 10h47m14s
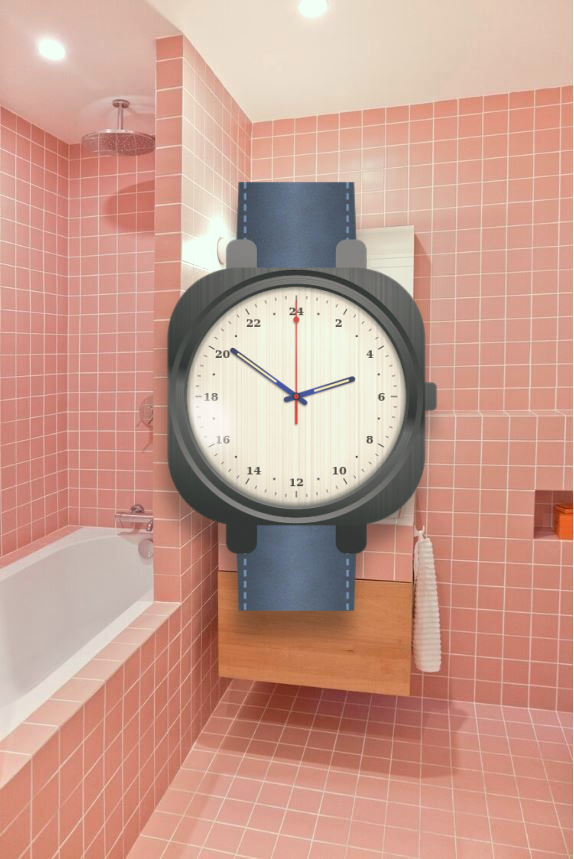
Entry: 4h51m00s
